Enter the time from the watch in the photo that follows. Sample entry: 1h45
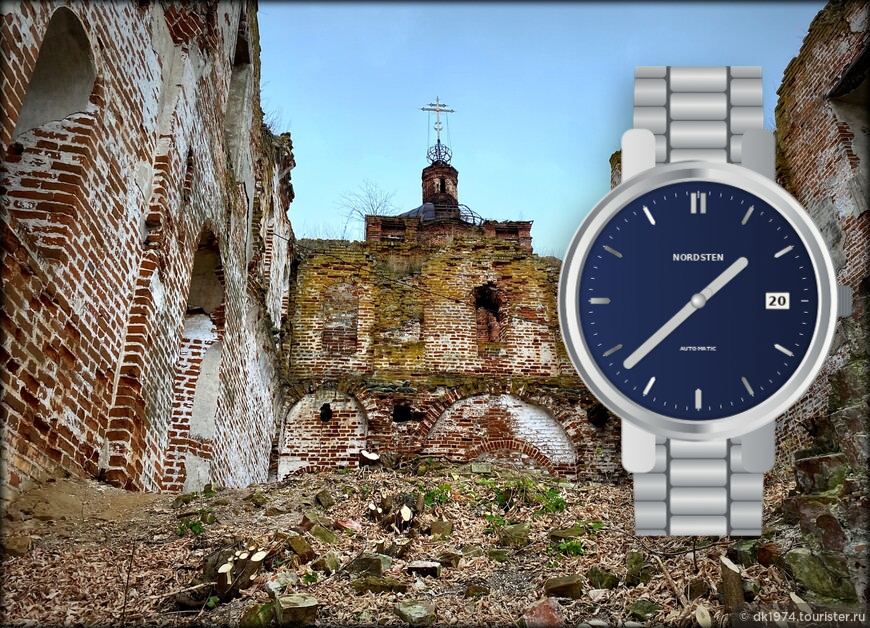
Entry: 1h38
